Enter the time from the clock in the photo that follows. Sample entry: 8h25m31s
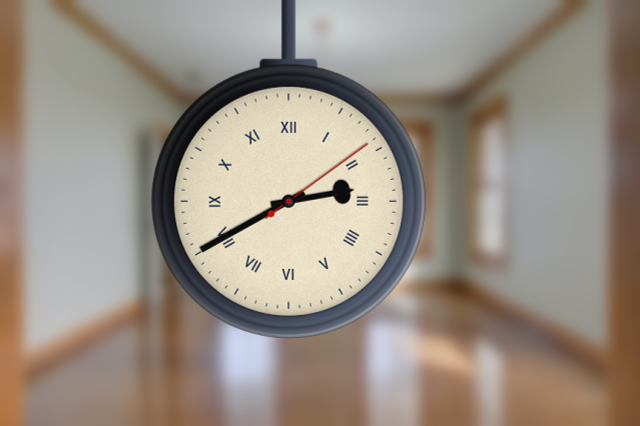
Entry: 2h40m09s
